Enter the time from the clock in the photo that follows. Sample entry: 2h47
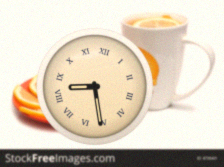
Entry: 8h26
